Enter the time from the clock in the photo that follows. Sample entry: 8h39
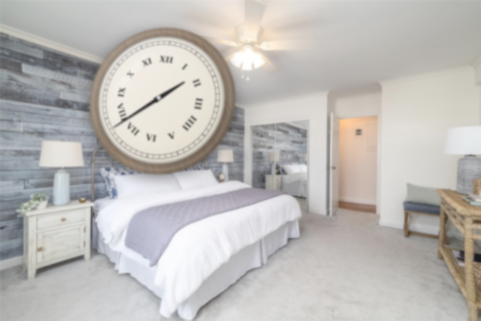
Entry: 1h38
